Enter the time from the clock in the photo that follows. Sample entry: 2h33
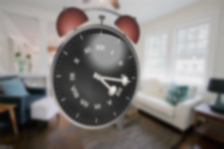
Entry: 4h16
